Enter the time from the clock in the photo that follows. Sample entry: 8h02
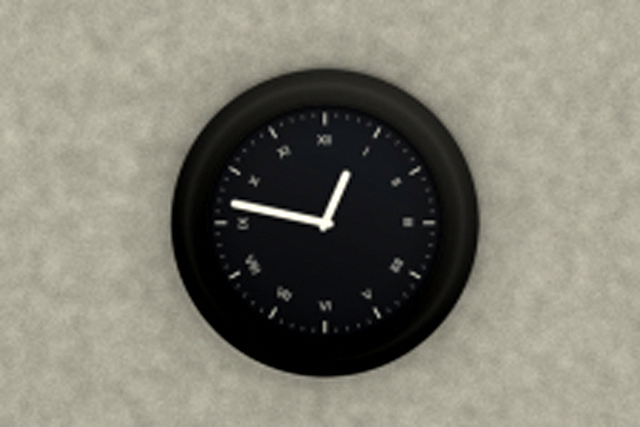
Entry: 12h47
